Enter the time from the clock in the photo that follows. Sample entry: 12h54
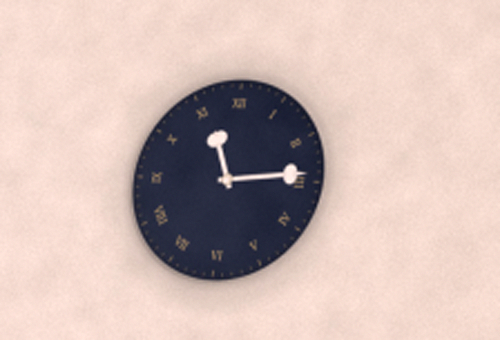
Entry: 11h14
